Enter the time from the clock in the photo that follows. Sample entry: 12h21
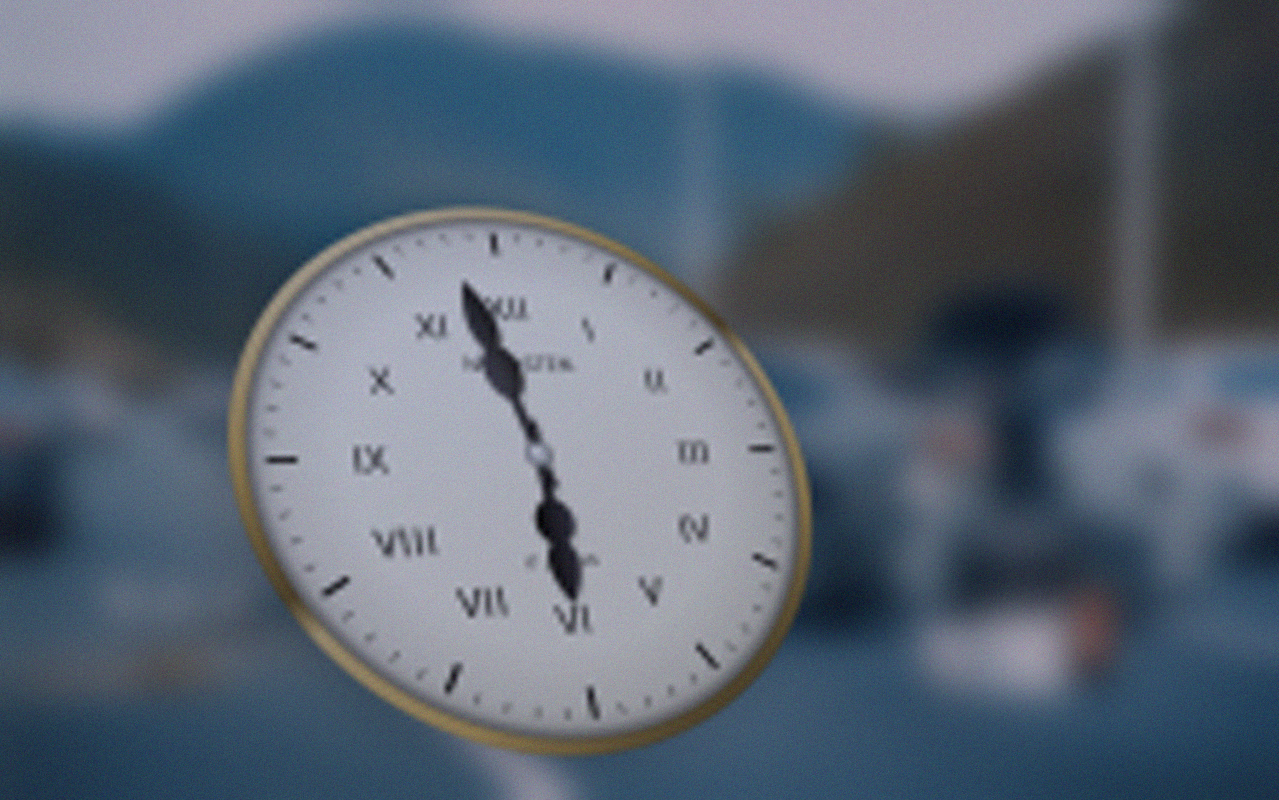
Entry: 5h58
